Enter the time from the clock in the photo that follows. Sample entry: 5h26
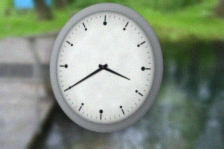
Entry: 3h40
